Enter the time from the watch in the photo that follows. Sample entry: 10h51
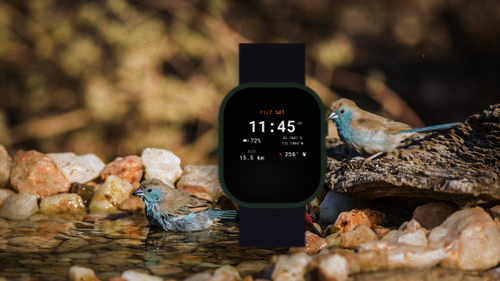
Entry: 11h45
